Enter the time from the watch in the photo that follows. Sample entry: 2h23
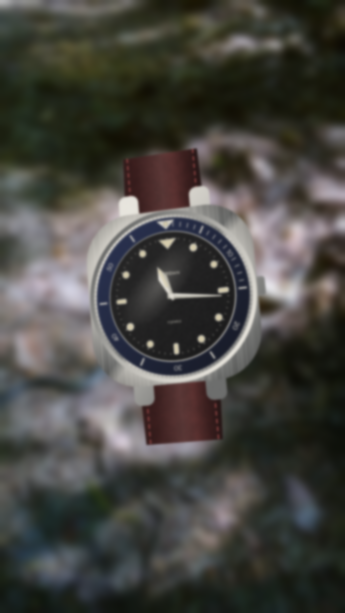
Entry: 11h16
